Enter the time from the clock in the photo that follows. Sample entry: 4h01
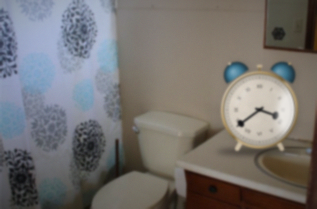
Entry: 3h39
